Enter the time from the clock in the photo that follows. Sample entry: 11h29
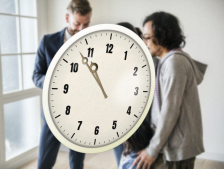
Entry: 10h53
